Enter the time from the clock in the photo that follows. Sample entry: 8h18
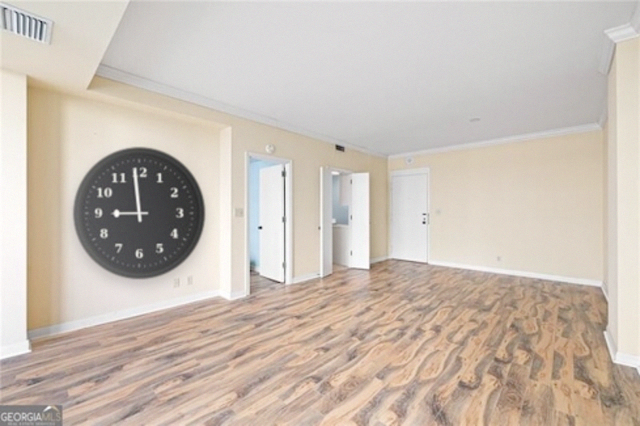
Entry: 8h59
